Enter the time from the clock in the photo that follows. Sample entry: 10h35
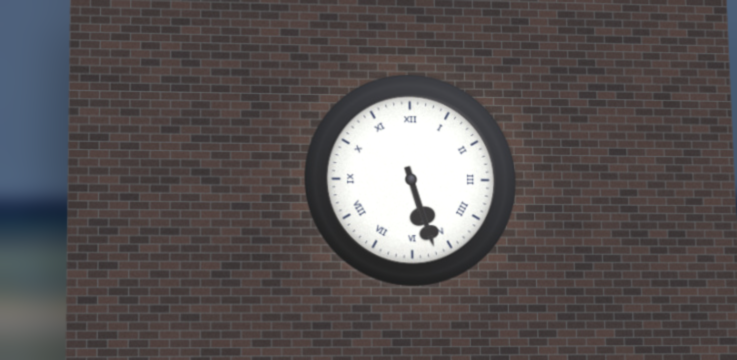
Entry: 5h27
